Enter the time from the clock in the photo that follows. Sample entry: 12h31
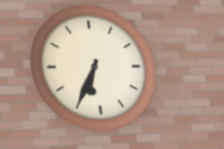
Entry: 6h35
